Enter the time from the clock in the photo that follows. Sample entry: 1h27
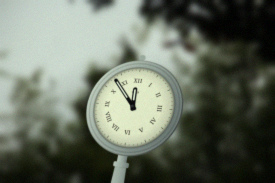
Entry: 11h53
